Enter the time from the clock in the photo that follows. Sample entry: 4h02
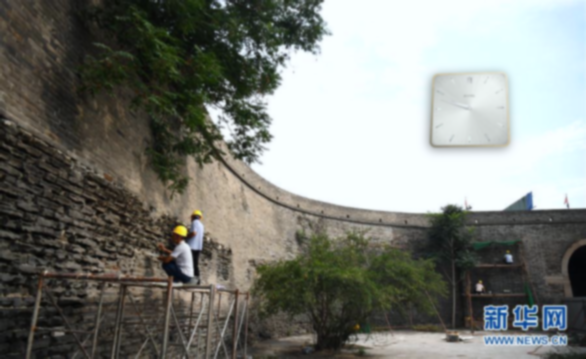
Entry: 9h48
